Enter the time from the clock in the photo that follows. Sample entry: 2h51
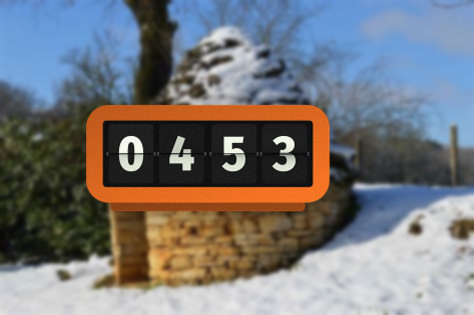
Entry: 4h53
